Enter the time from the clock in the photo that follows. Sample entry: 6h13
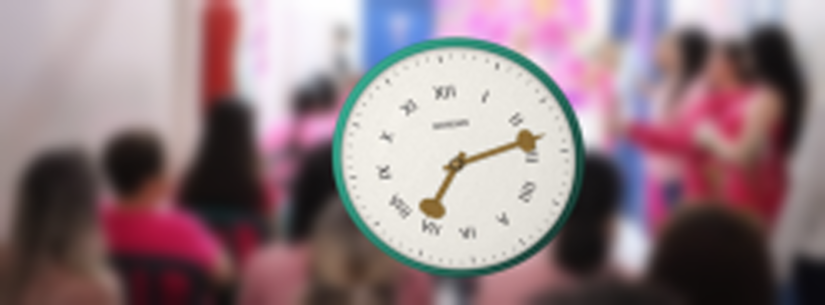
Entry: 7h13
